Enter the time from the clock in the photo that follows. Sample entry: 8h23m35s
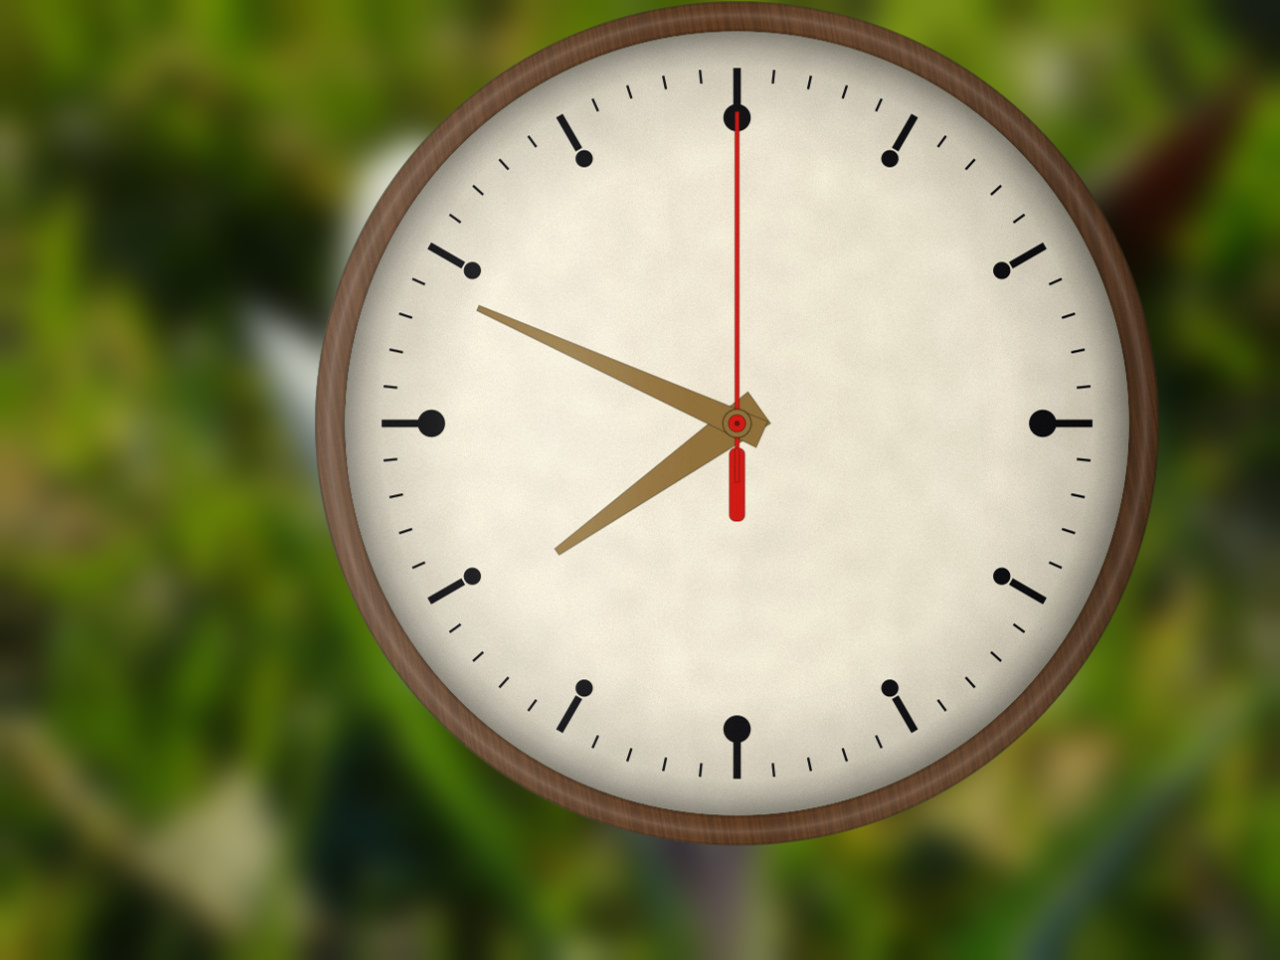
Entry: 7h49m00s
